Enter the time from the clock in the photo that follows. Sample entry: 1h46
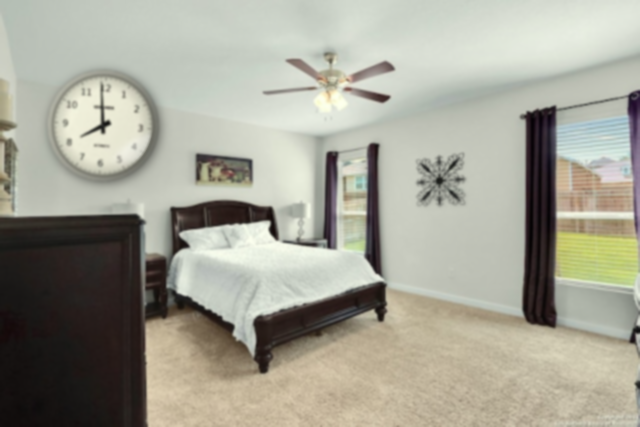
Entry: 7h59
